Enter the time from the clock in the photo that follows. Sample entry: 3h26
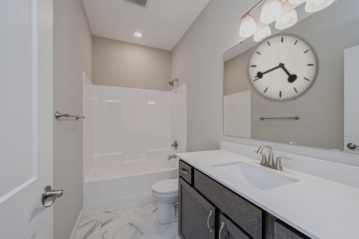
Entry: 4h41
